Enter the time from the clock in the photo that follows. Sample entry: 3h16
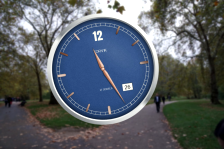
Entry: 11h26
